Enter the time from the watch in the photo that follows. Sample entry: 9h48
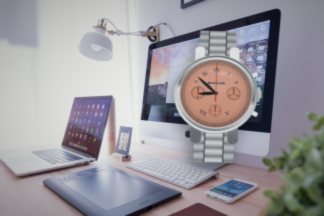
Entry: 8h52
